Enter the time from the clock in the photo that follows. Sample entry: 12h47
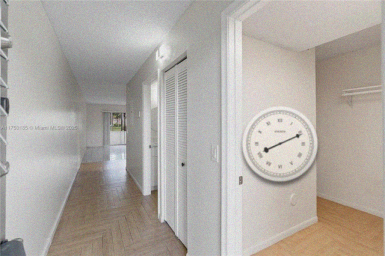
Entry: 8h11
